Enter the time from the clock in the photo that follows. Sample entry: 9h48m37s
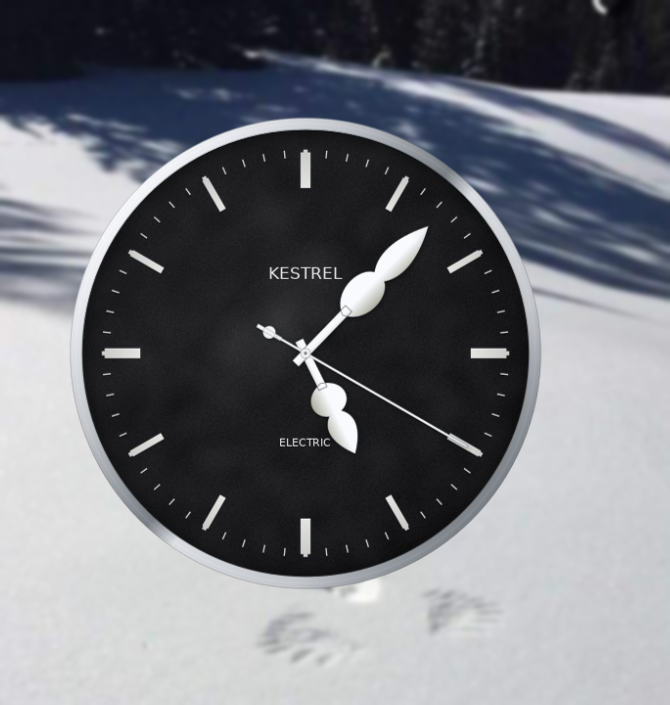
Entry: 5h07m20s
